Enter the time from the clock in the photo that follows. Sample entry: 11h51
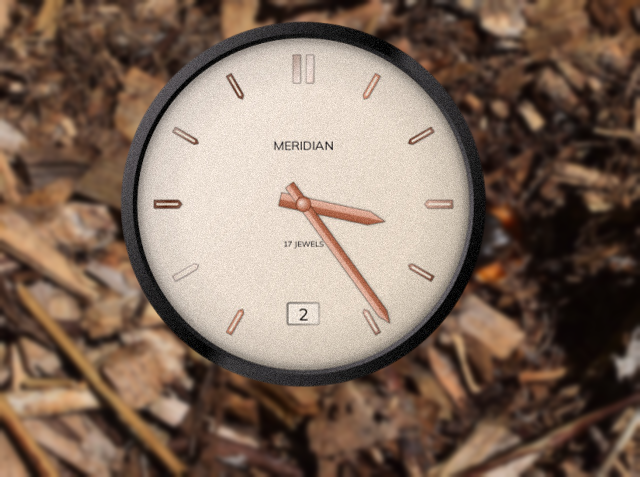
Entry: 3h24
